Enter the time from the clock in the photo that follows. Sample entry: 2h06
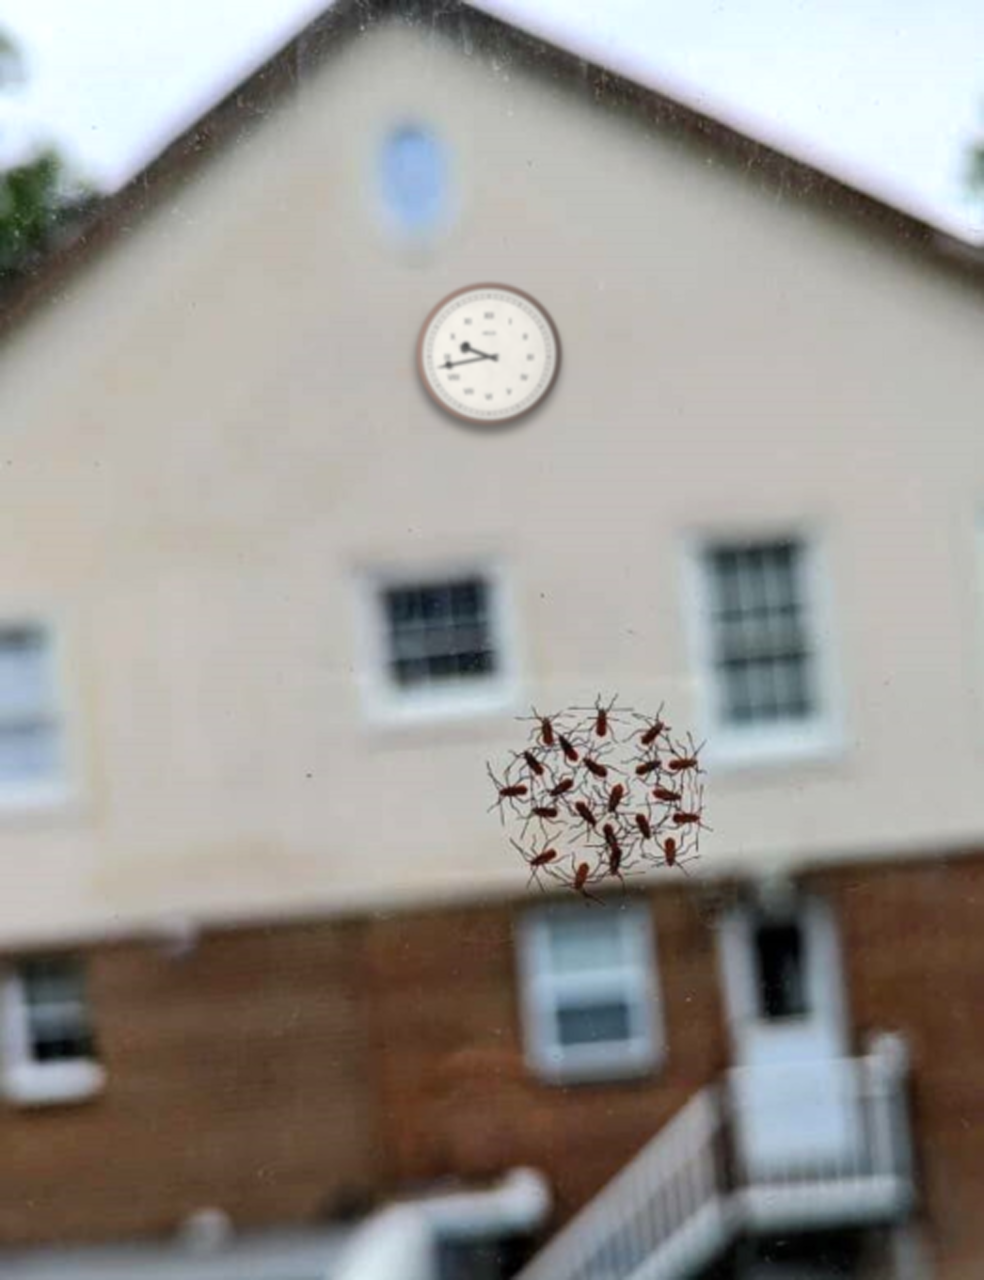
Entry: 9h43
